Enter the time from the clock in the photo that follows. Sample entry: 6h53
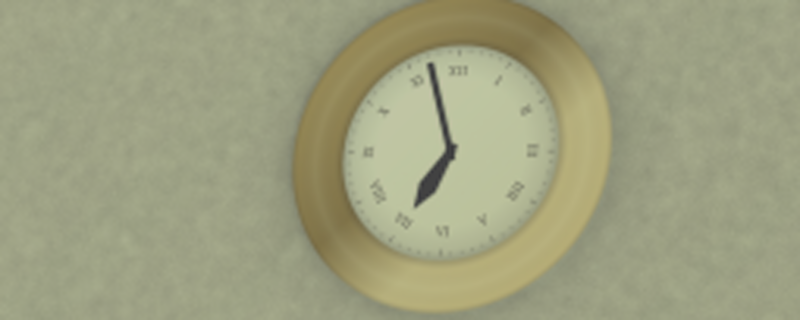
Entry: 6h57
